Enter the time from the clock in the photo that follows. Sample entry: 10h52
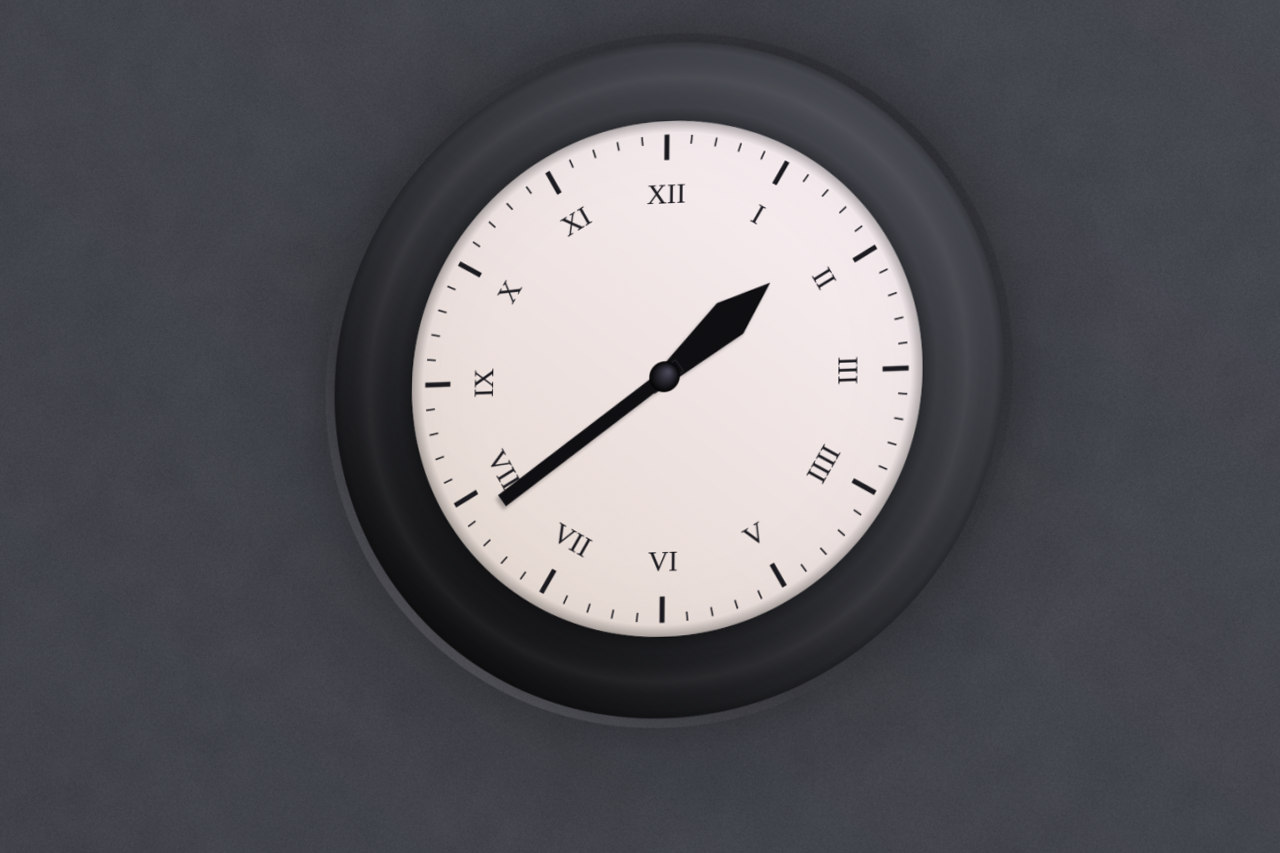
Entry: 1h39
